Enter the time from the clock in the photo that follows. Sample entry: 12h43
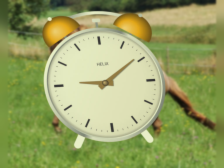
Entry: 9h09
